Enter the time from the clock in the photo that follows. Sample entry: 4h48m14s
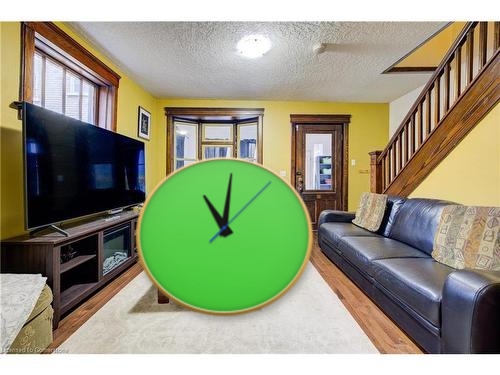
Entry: 11h01m07s
